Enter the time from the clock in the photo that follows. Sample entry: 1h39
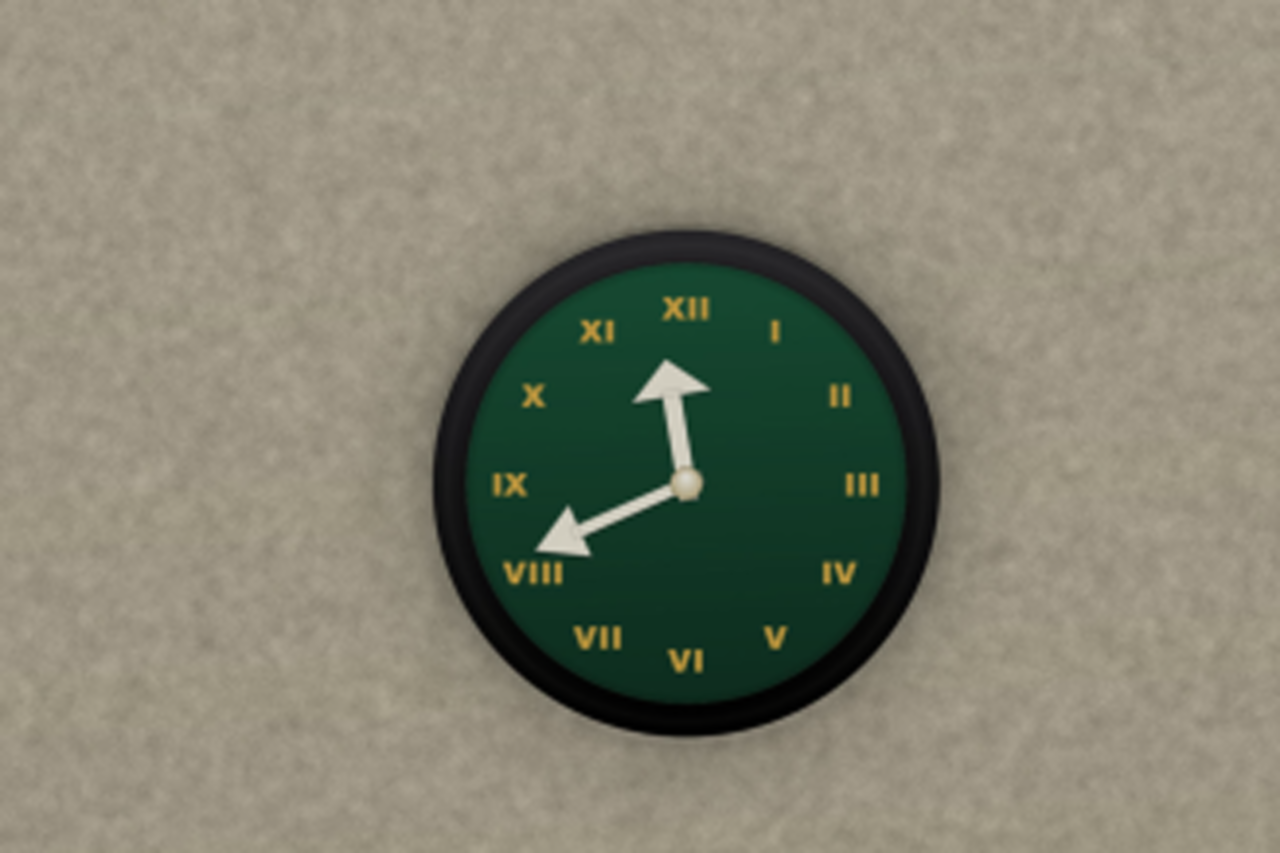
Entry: 11h41
